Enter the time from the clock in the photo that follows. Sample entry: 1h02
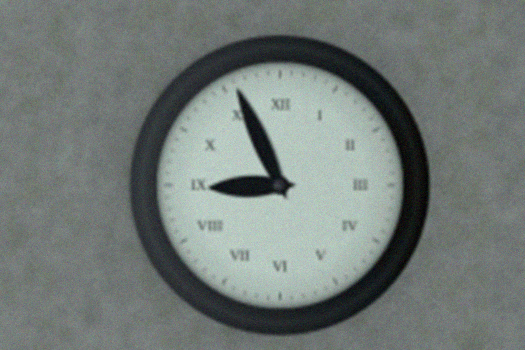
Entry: 8h56
